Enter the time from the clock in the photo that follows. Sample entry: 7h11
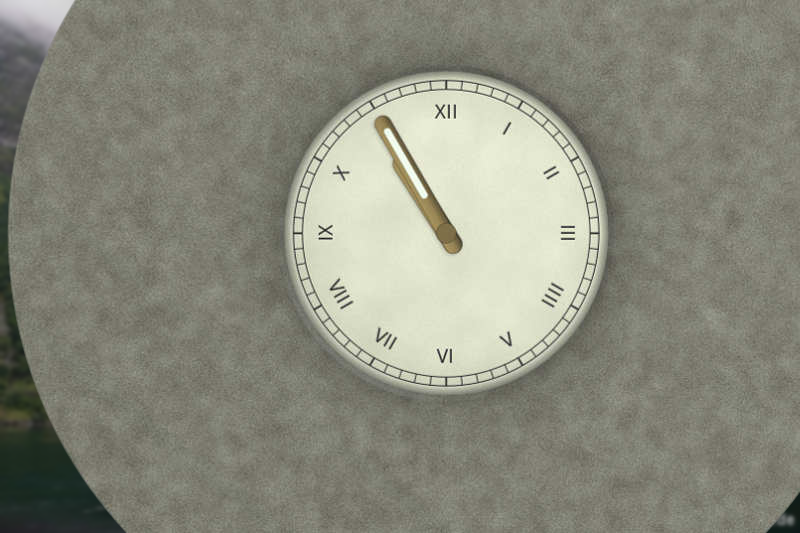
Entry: 10h55
